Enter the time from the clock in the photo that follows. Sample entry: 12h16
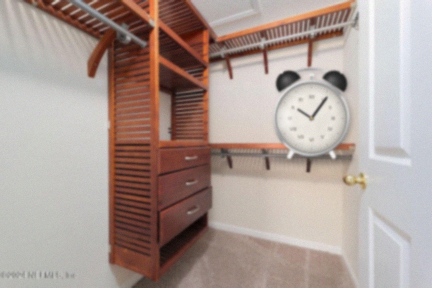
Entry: 10h06
